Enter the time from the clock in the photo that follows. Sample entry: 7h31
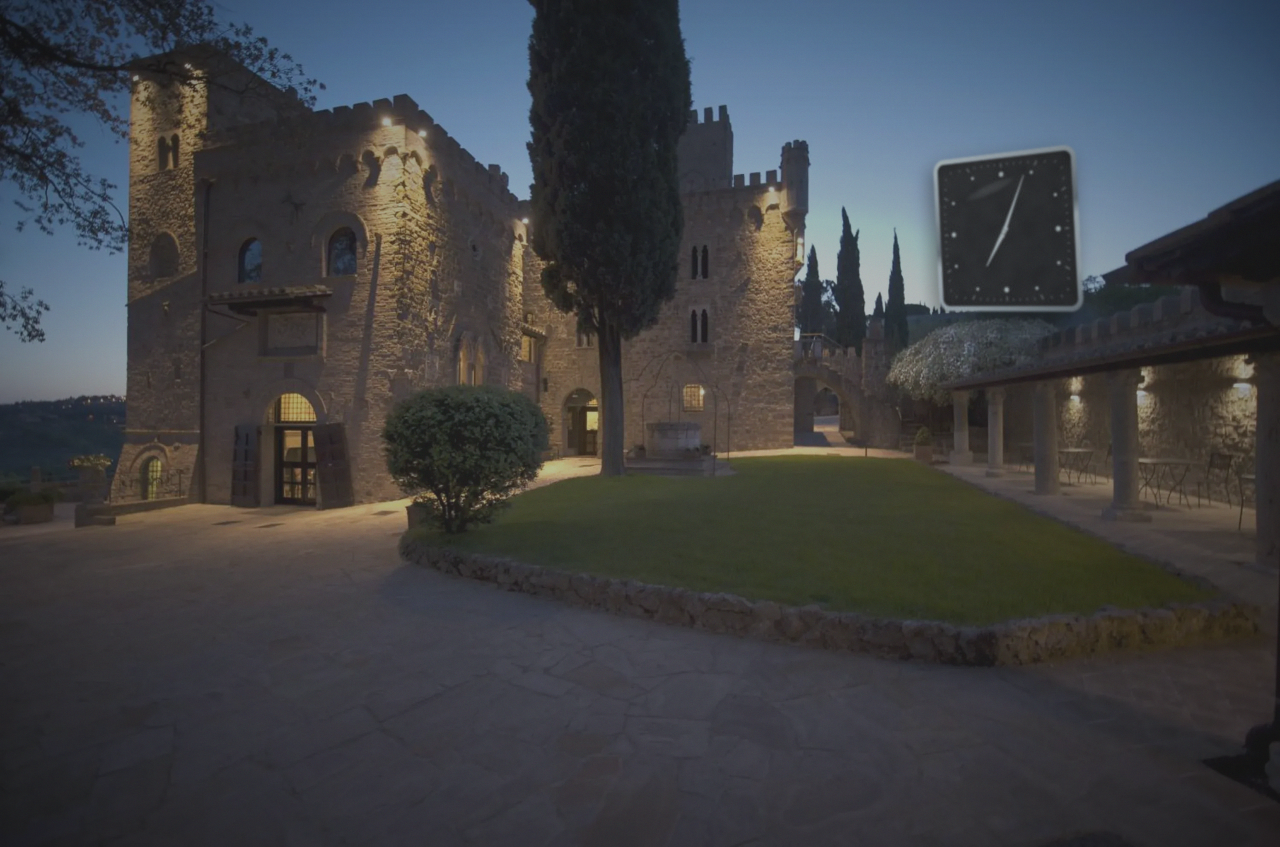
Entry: 7h04
